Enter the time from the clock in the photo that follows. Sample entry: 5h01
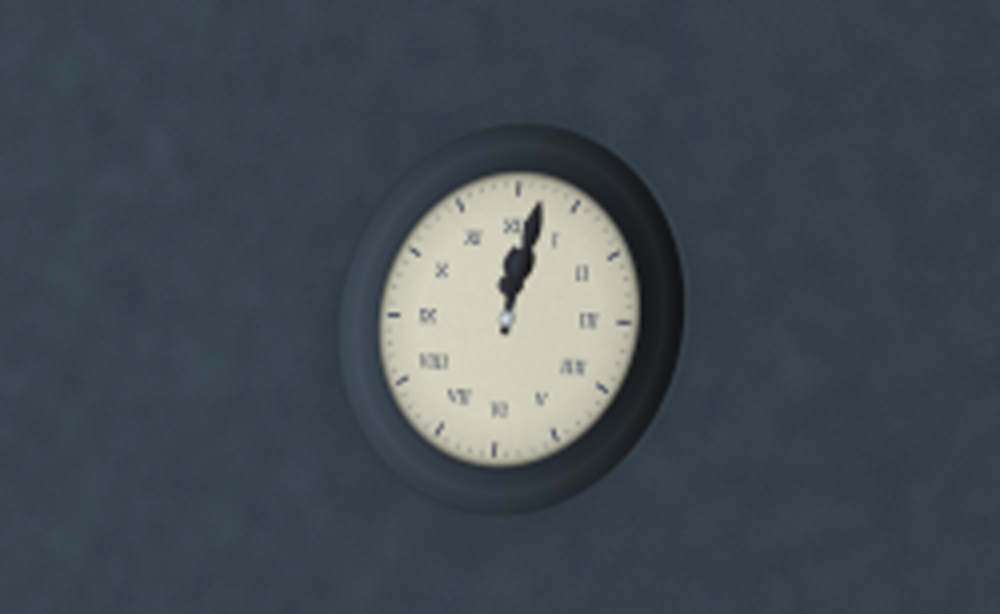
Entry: 12h02
